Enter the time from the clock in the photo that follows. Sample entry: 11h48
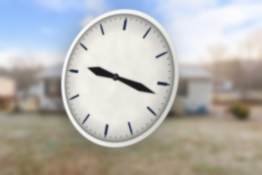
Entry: 9h17
